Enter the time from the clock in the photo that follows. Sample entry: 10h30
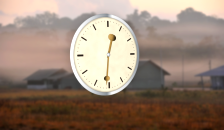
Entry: 12h31
